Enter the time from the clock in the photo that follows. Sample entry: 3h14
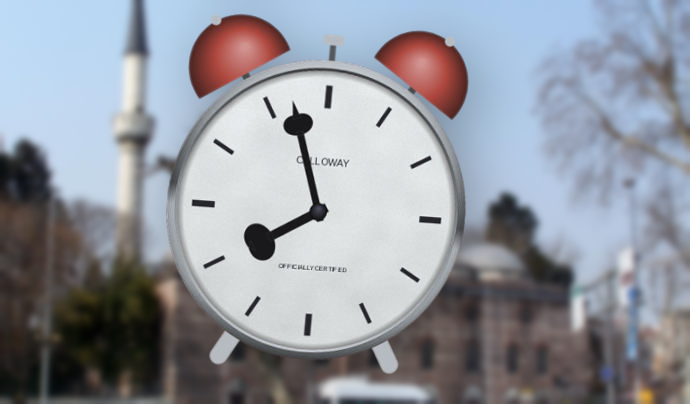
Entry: 7h57
